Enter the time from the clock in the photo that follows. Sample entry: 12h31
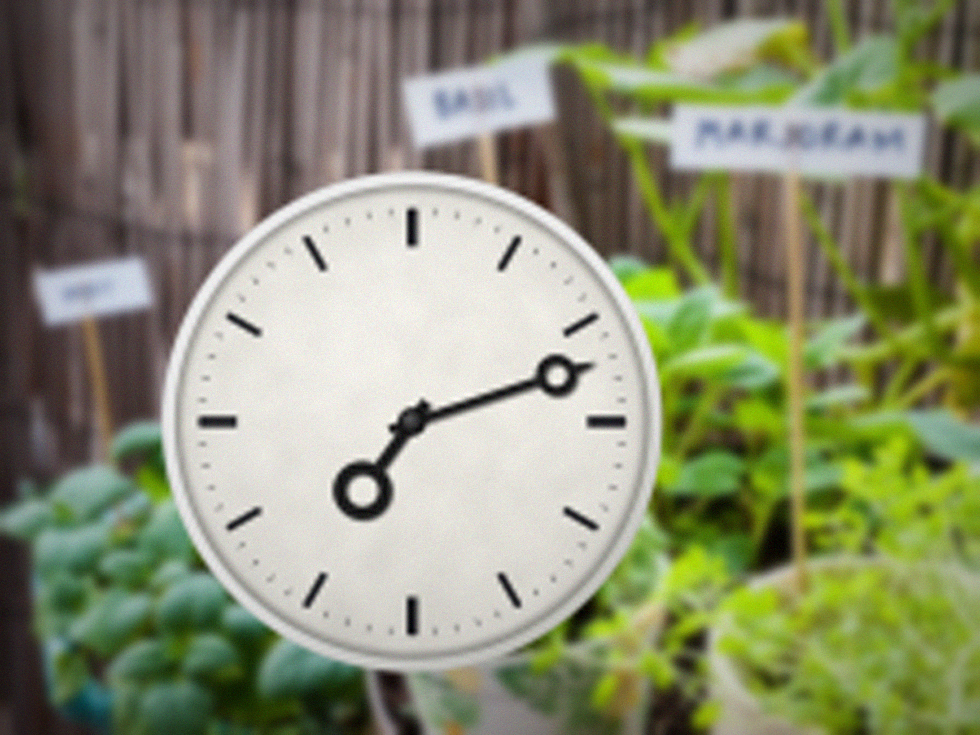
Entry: 7h12
